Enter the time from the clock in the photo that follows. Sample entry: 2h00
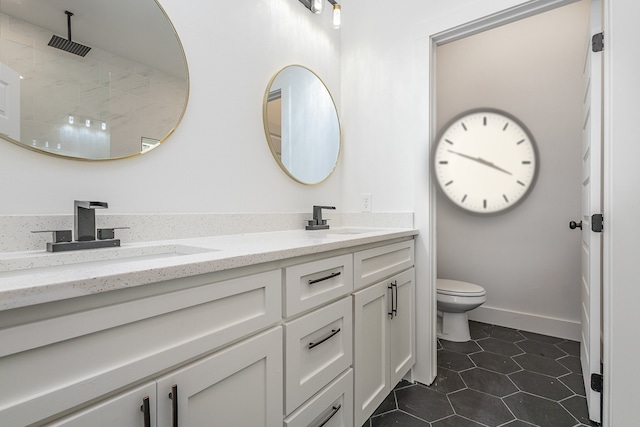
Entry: 3h48
